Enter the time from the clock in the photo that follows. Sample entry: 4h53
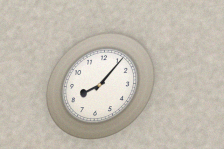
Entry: 8h06
